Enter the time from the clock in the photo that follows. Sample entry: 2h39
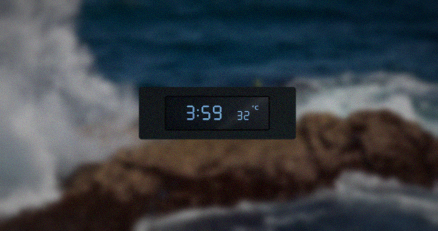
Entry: 3h59
